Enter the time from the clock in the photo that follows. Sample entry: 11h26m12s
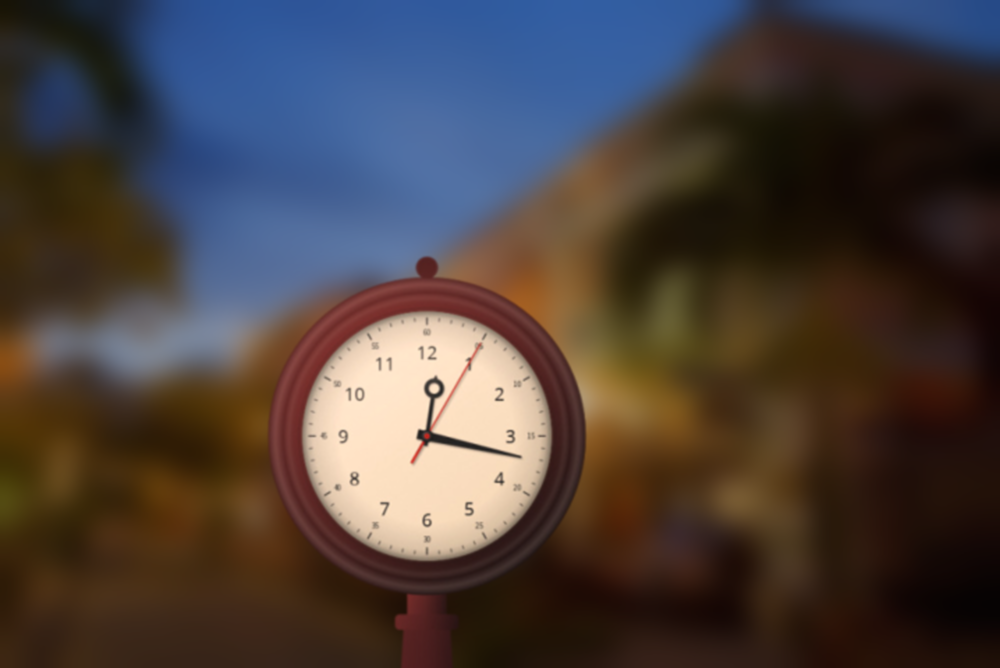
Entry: 12h17m05s
